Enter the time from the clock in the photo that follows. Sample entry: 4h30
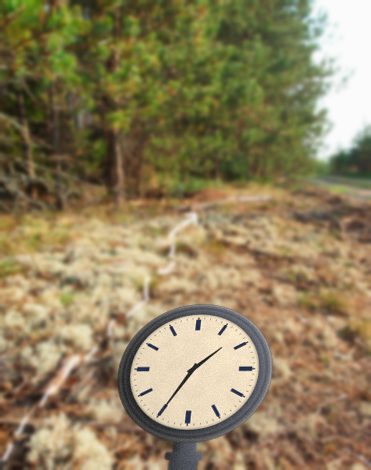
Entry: 1h35
